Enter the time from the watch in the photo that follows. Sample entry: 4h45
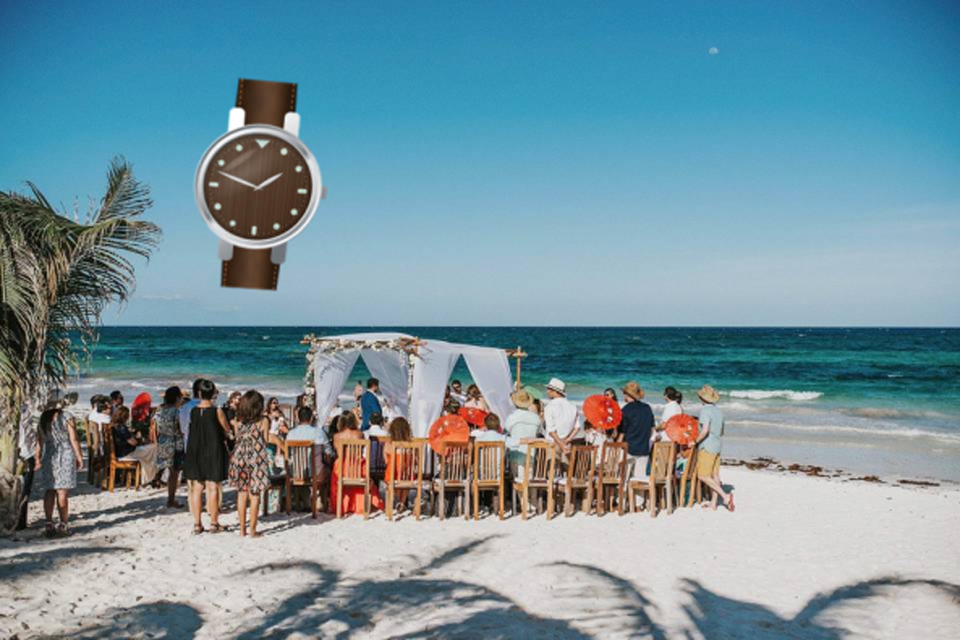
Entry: 1h48
